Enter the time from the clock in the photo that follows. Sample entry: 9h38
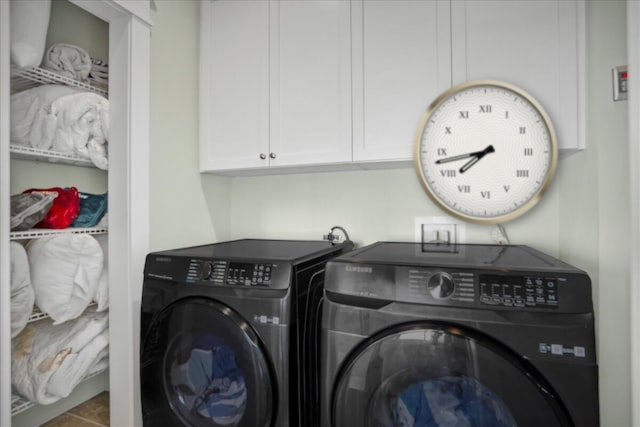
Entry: 7h43
